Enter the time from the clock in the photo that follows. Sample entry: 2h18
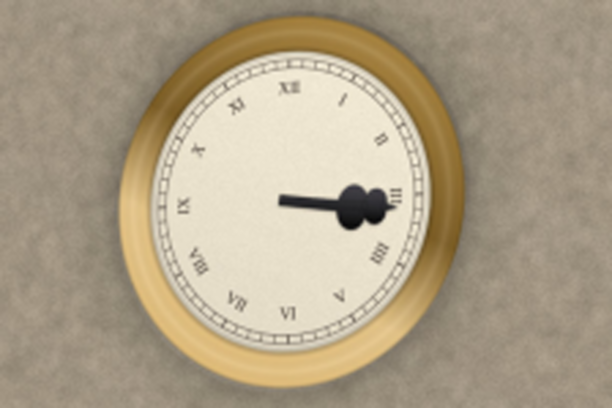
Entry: 3h16
